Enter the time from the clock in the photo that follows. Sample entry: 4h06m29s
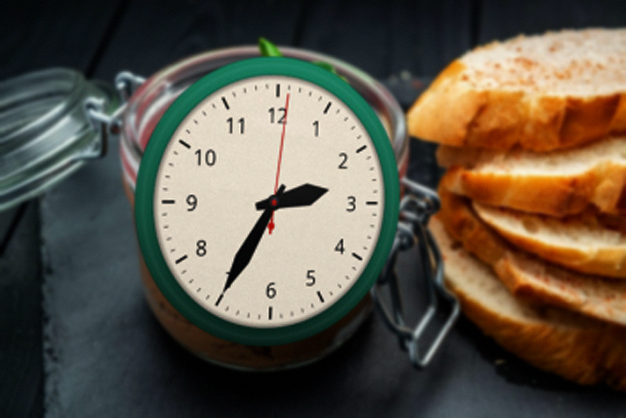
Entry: 2h35m01s
